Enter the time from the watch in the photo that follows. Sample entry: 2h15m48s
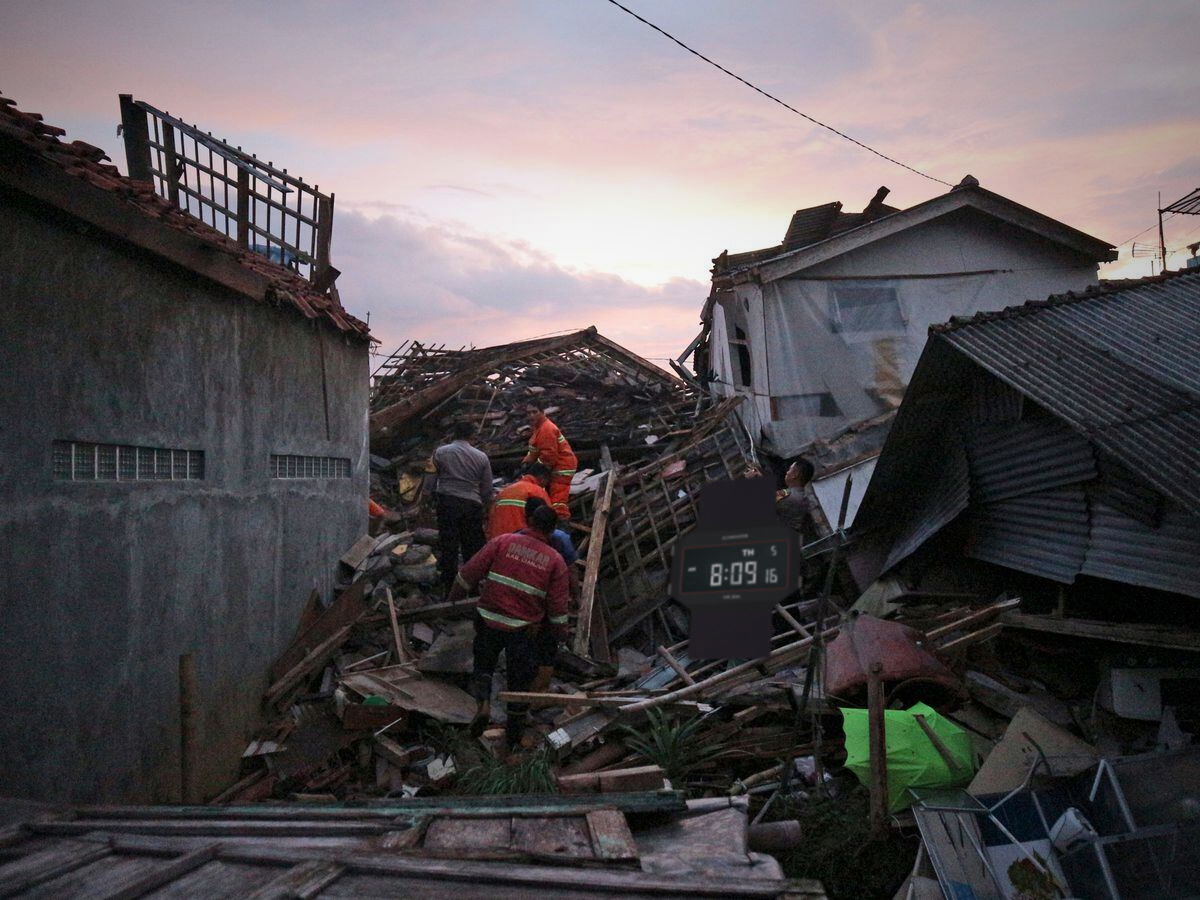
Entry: 8h09m16s
